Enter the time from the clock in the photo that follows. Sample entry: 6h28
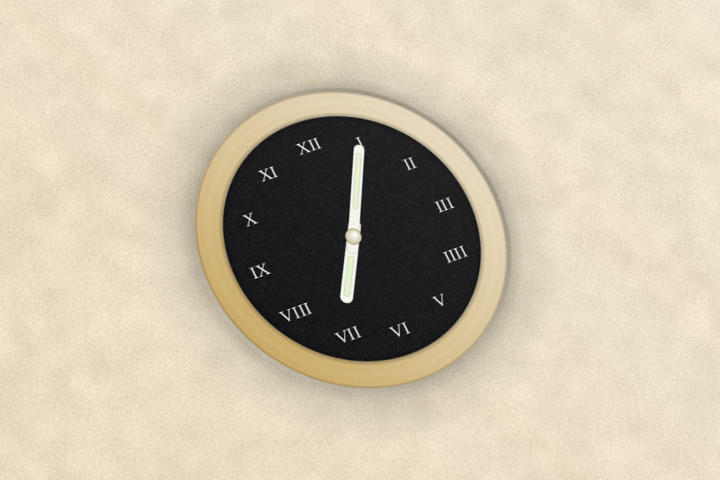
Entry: 7h05
